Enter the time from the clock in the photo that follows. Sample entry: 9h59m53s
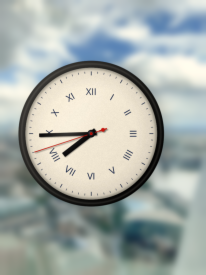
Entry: 7h44m42s
